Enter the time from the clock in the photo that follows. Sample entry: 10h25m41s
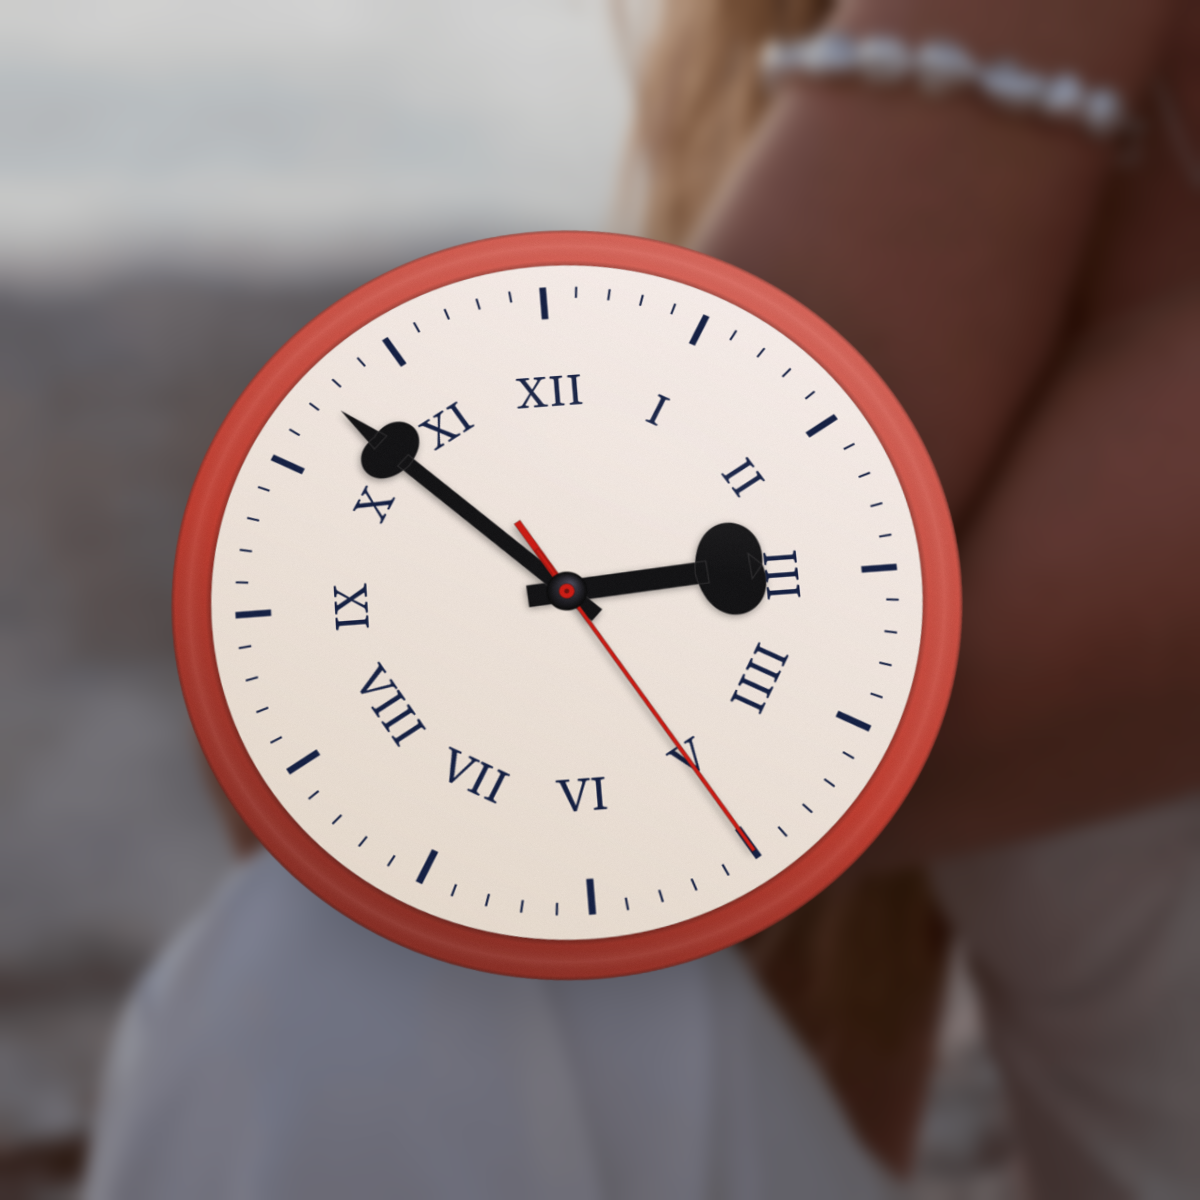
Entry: 2h52m25s
